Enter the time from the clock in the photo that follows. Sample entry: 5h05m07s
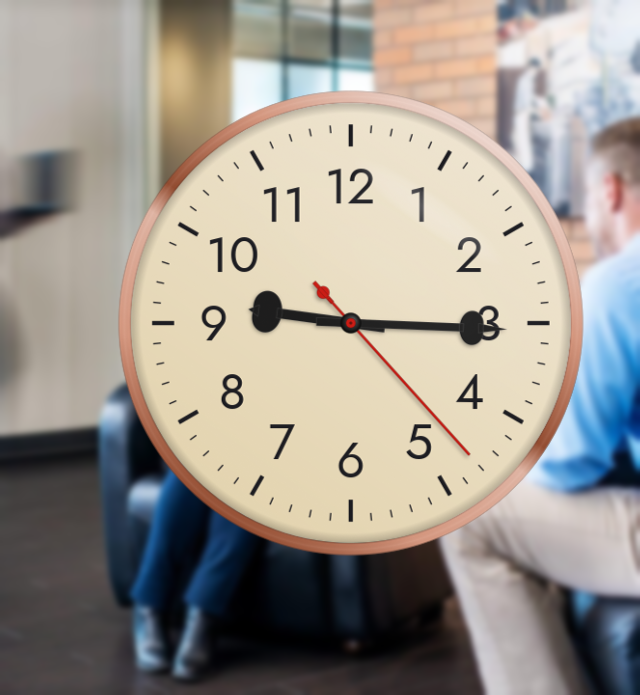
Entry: 9h15m23s
